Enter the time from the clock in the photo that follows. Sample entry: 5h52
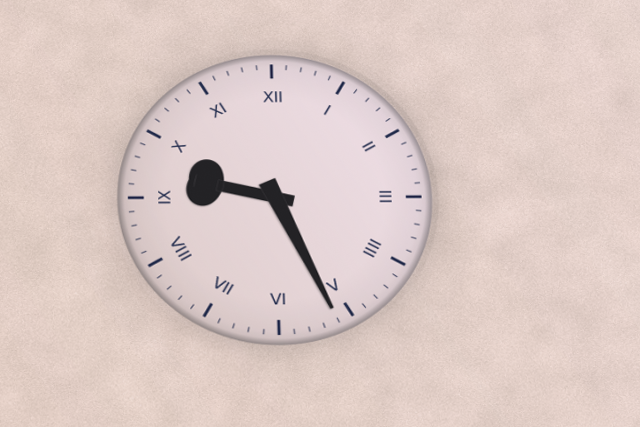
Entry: 9h26
